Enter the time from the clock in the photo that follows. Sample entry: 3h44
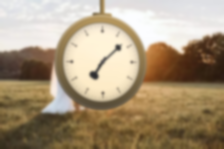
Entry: 7h08
